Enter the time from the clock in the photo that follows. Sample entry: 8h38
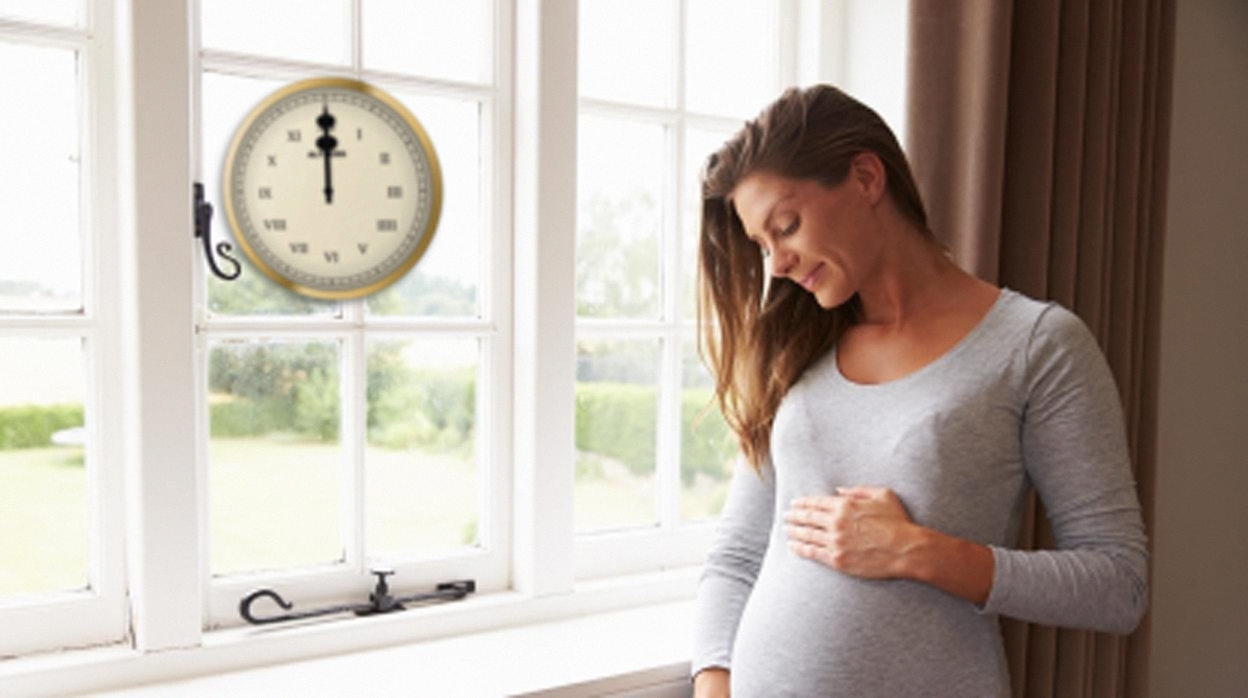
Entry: 12h00
